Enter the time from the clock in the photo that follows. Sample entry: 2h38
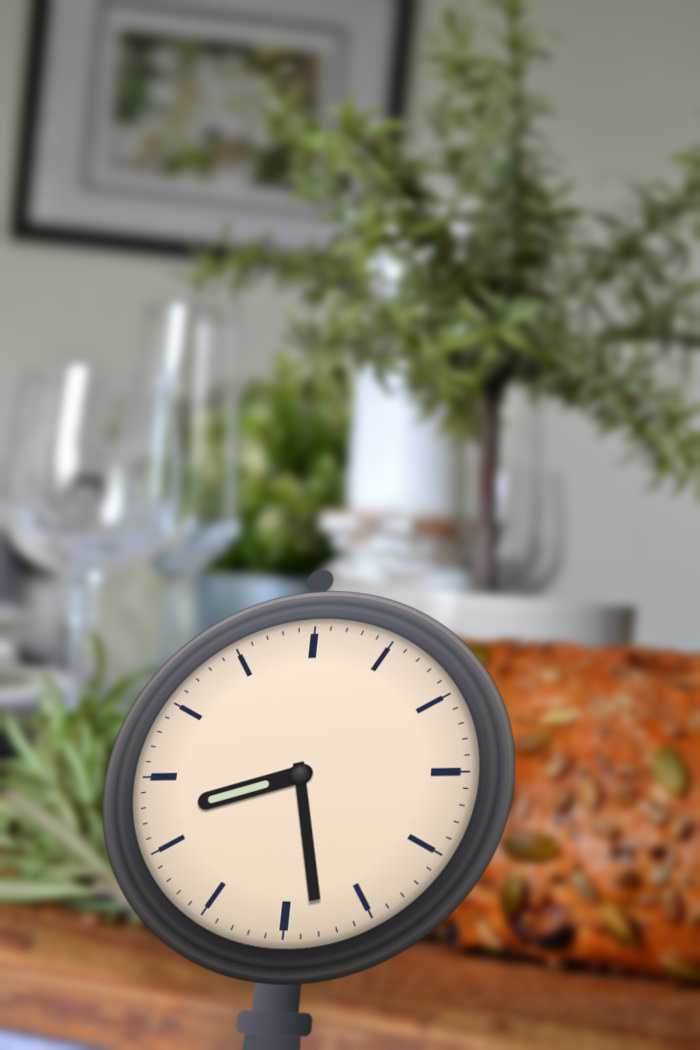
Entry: 8h28
